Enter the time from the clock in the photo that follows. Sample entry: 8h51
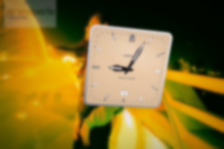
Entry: 9h04
